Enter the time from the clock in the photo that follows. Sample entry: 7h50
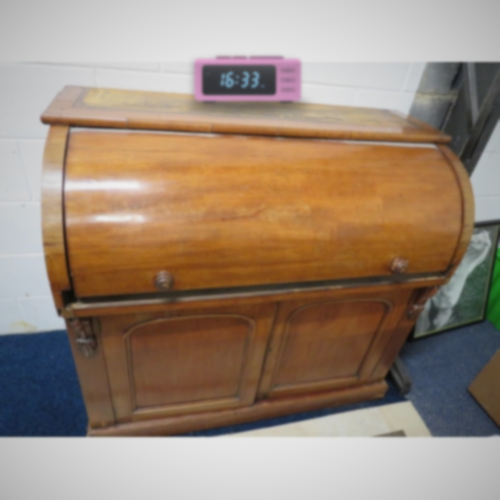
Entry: 16h33
